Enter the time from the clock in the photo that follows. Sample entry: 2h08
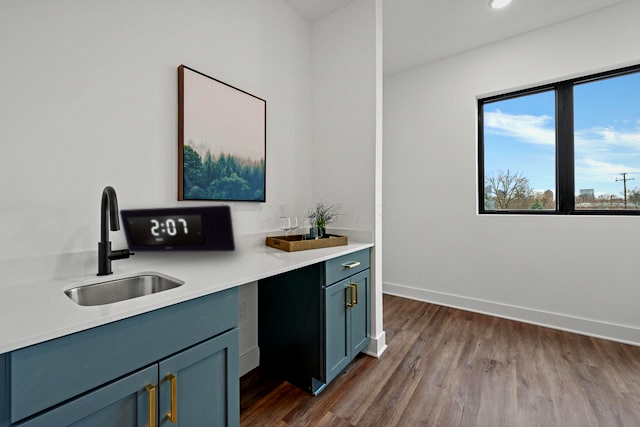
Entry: 2h07
